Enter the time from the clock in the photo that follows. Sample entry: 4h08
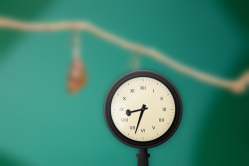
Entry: 8h33
